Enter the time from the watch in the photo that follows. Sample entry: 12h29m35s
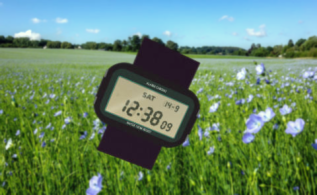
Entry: 12h38m09s
